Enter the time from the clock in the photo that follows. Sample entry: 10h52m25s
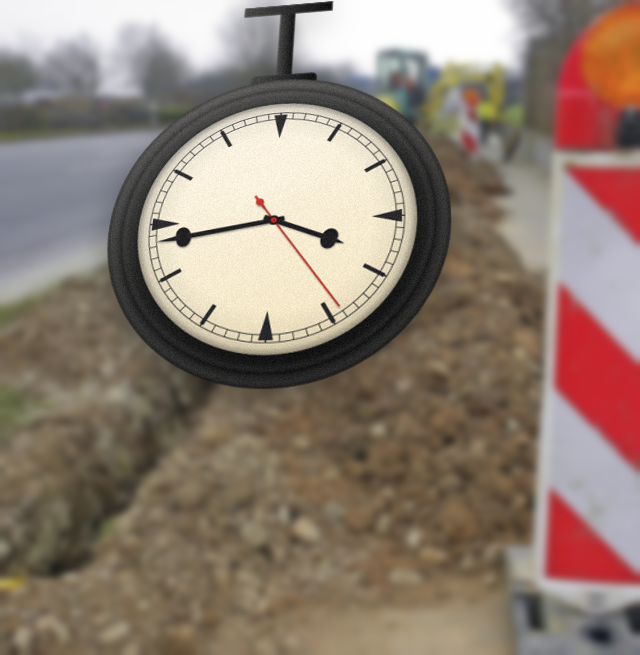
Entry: 3h43m24s
